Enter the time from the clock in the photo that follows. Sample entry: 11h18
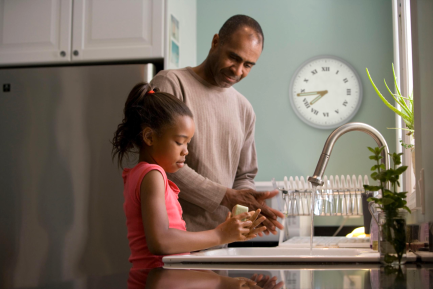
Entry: 7h44
